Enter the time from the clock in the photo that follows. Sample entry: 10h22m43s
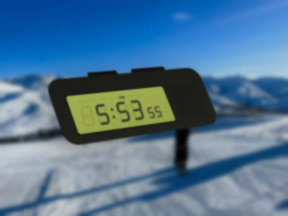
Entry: 5h53m55s
